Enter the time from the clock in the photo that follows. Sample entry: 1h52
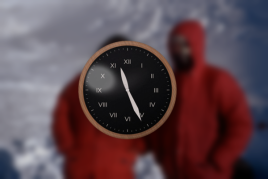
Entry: 11h26
